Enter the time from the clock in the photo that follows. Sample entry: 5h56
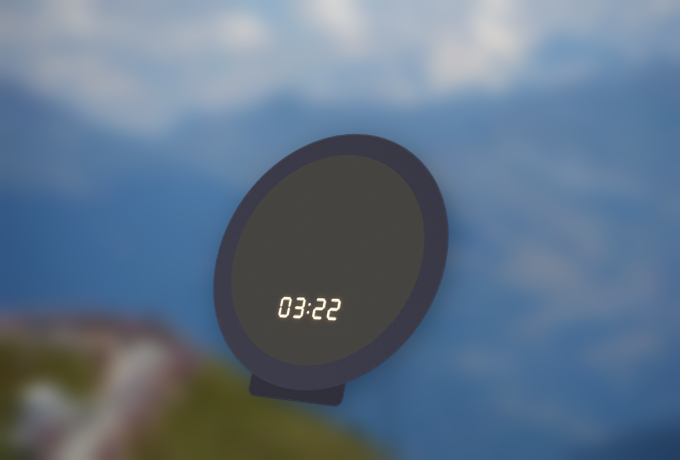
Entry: 3h22
